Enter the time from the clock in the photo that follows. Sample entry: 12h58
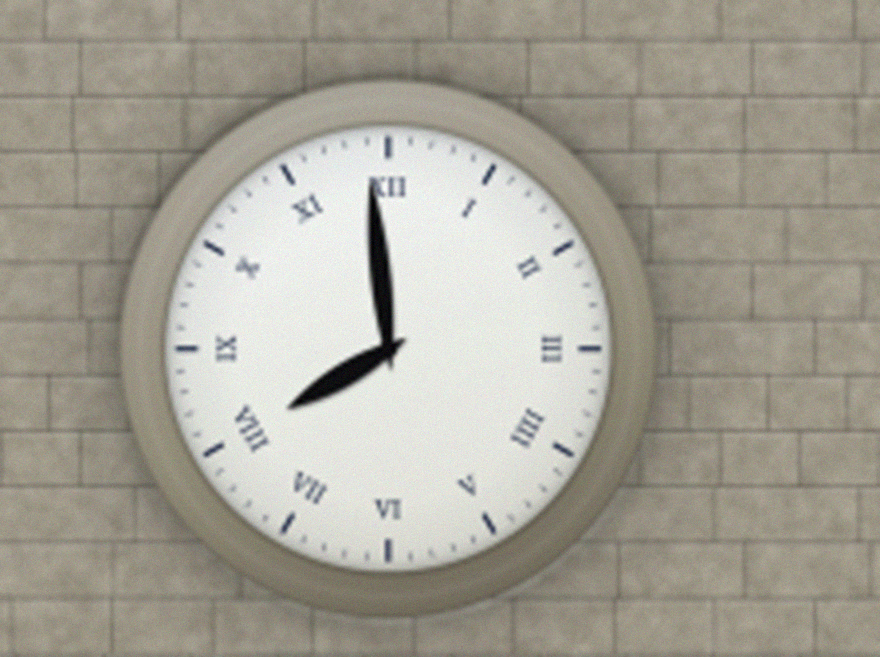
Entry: 7h59
